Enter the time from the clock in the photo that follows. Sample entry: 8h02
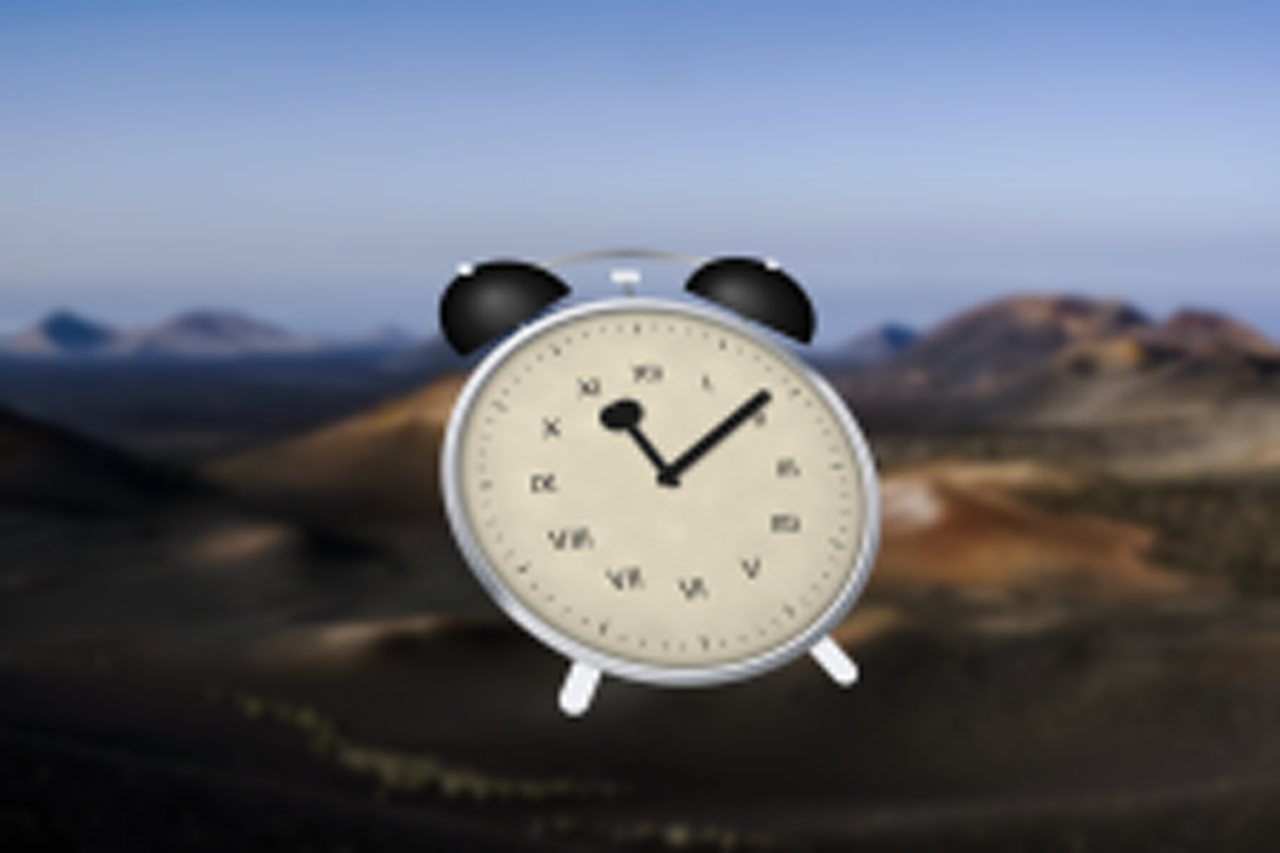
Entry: 11h09
